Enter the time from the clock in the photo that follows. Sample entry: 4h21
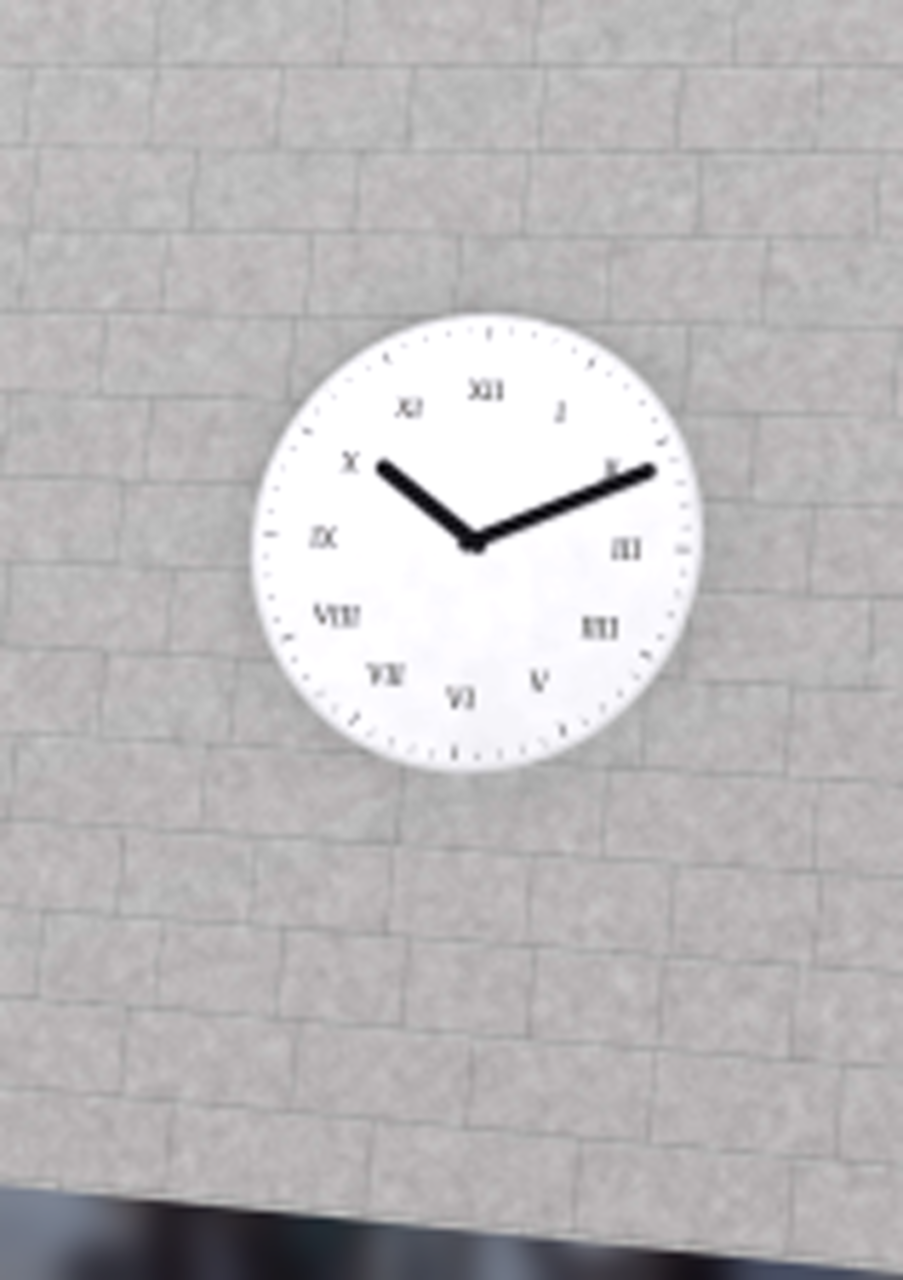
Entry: 10h11
